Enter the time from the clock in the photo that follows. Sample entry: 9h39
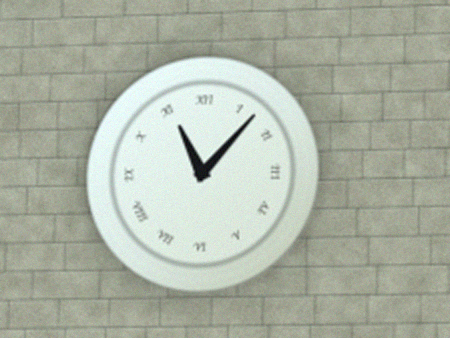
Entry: 11h07
